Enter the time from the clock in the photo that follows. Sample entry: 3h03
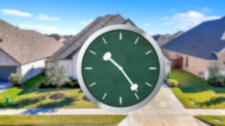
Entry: 10h24
